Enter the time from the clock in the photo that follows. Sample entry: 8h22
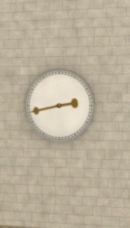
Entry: 2h43
